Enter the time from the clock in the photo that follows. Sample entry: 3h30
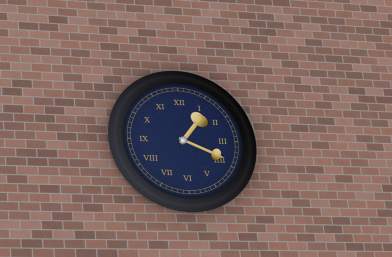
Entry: 1h19
